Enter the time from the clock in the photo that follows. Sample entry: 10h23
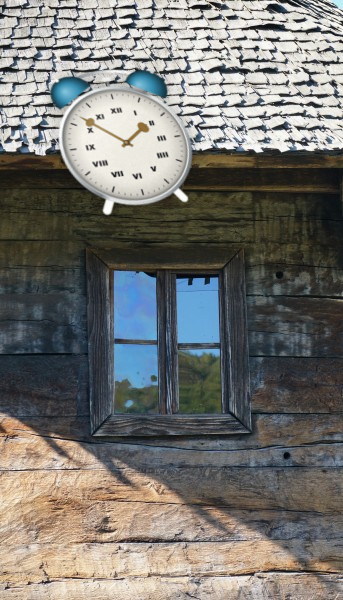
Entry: 1h52
